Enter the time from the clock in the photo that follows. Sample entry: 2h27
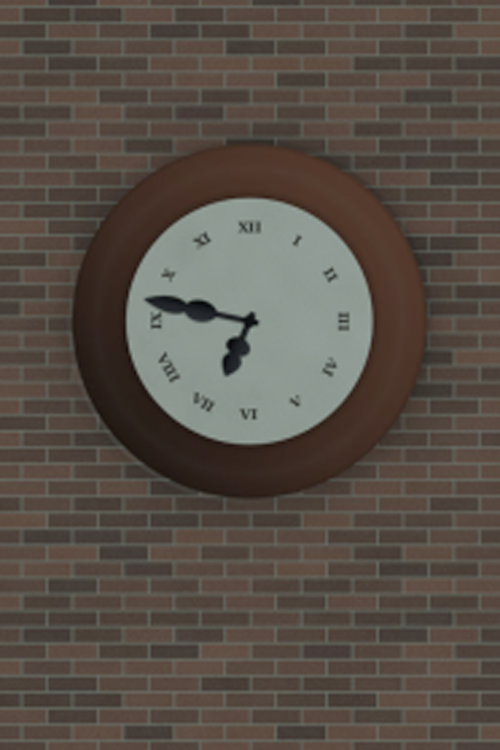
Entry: 6h47
